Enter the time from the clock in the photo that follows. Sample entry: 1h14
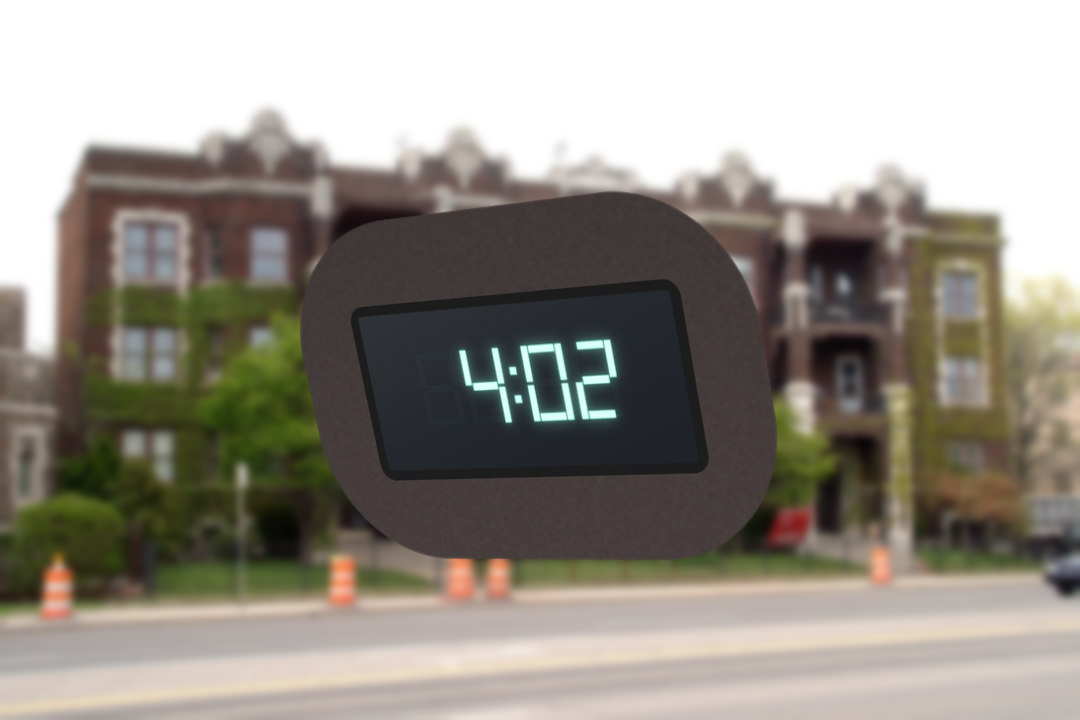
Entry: 4h02
